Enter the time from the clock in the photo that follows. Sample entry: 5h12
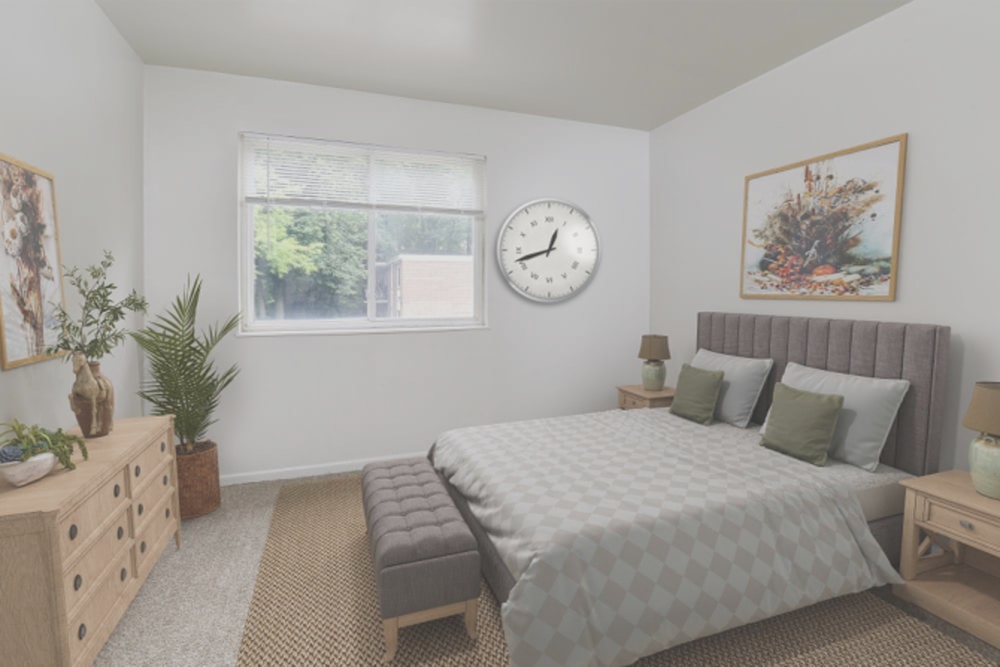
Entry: 12h42
